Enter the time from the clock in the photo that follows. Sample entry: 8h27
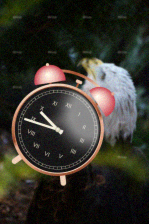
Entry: 9h44
